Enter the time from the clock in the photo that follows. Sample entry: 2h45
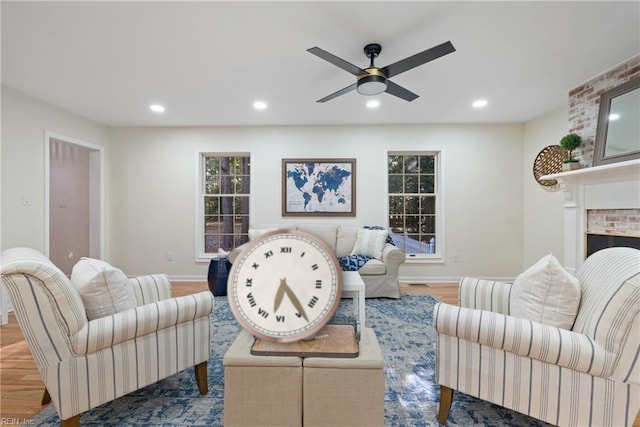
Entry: 6h24
